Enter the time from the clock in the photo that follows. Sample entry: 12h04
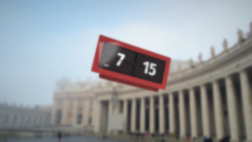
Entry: 7h15
